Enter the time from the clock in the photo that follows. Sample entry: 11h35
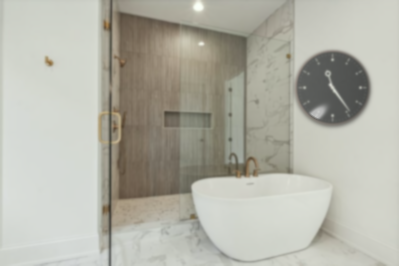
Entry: 11h24
